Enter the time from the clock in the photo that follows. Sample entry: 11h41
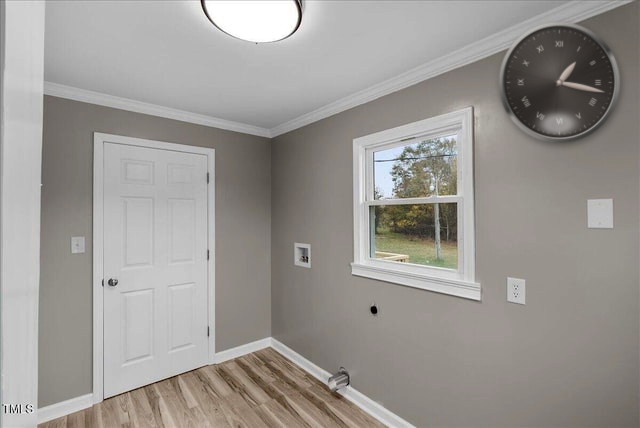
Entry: 1h17
